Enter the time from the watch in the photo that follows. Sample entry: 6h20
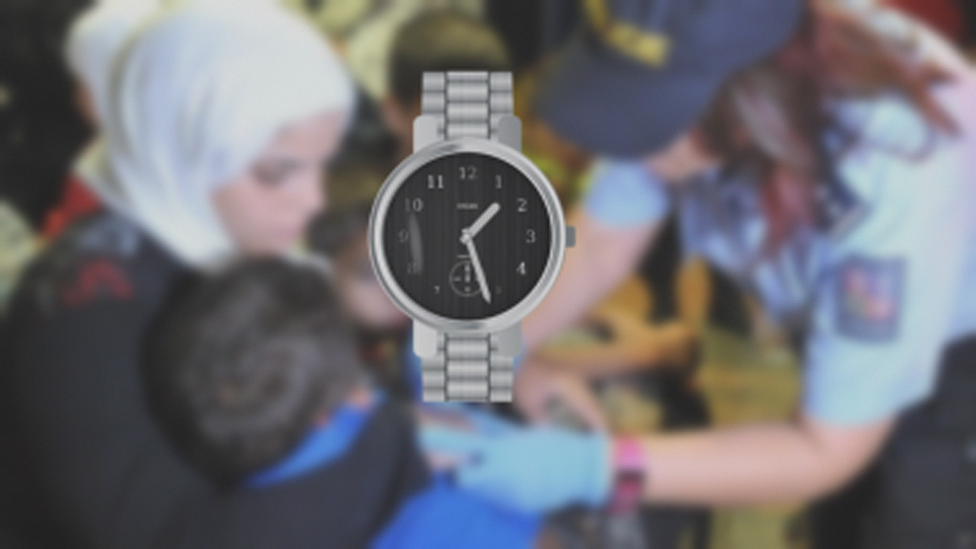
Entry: 1h27
